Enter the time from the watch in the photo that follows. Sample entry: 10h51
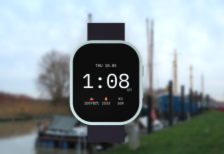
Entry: 1h08
